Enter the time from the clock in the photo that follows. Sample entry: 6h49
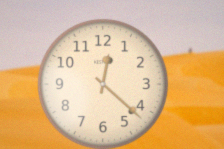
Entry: 12h22
